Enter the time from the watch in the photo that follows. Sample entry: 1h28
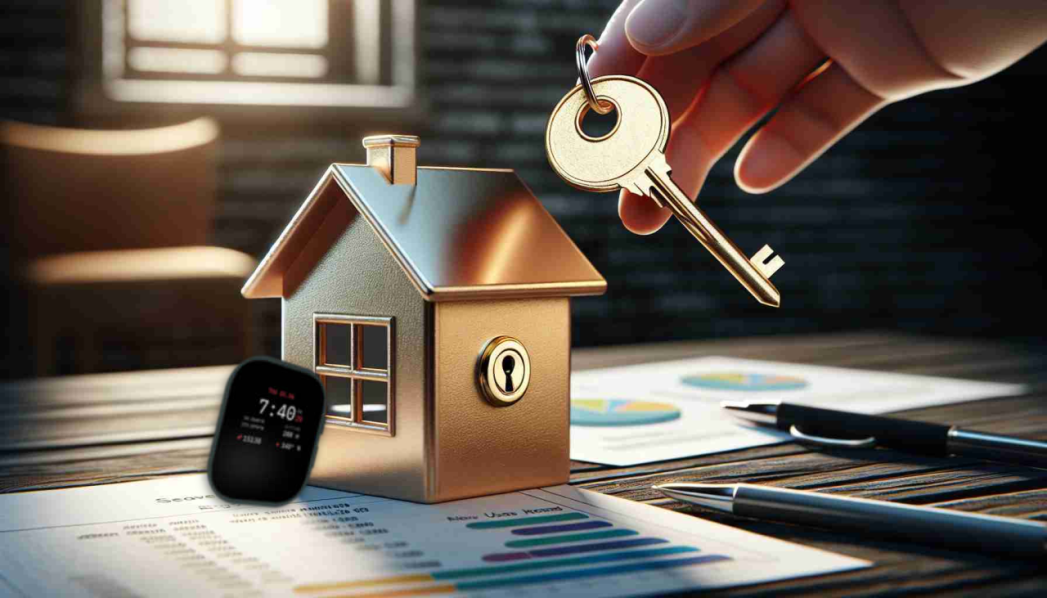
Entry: 7h40
